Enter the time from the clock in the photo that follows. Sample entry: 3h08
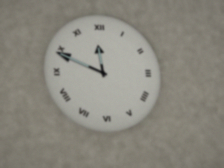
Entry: 11h49
